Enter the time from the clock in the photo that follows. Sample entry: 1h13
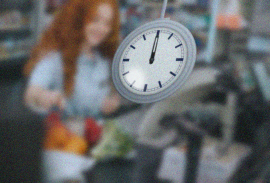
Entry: 12h00
